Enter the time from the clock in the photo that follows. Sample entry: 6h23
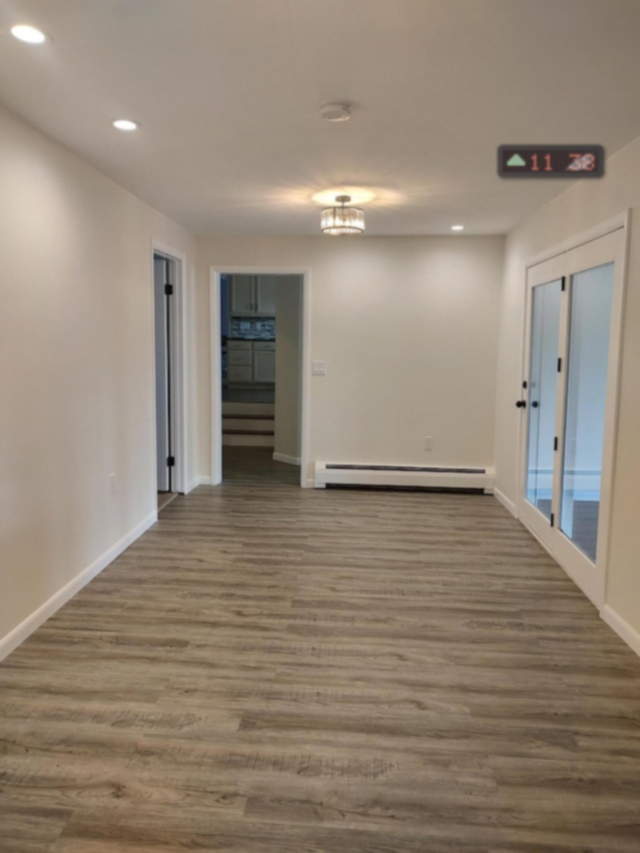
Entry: 11h38
